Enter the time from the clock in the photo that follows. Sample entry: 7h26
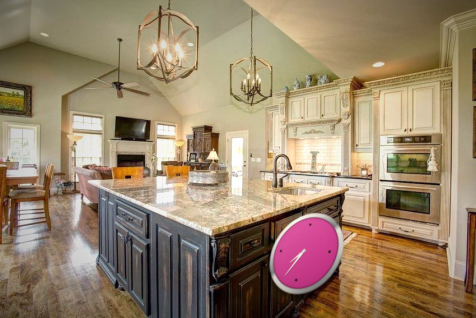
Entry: 7h35
